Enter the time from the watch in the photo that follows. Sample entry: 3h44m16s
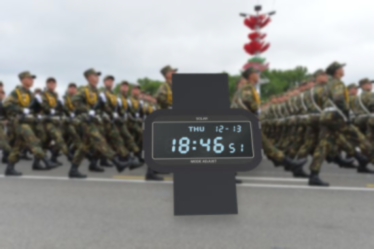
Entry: 18h46m51s
